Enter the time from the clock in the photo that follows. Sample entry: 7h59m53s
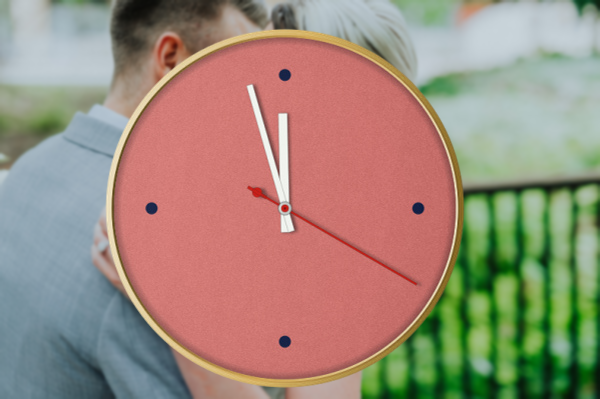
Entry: 11h57m20s
